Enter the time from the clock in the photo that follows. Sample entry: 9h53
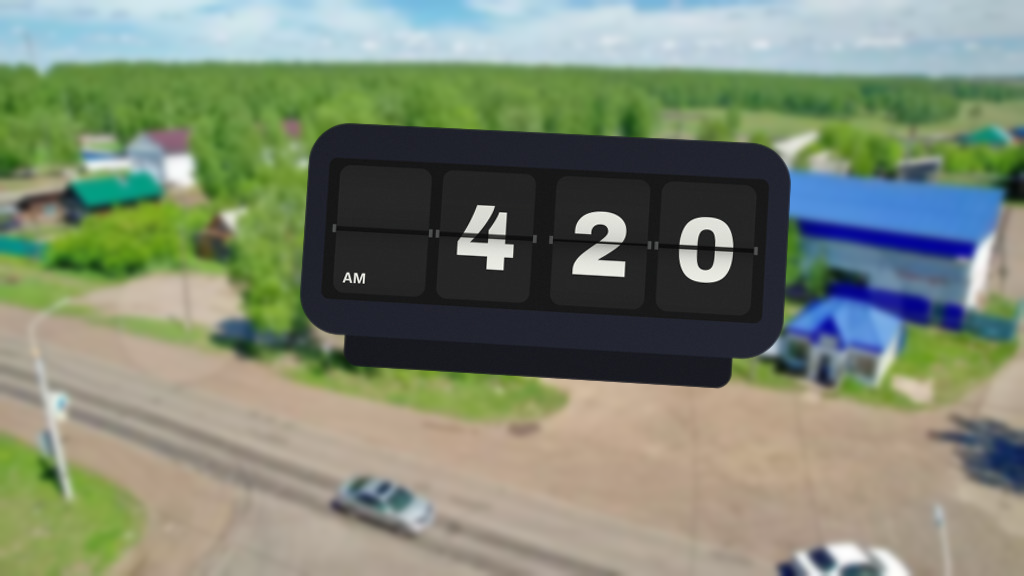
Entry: 4h20
